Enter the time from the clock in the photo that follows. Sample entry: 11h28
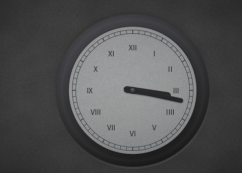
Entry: 3h17
